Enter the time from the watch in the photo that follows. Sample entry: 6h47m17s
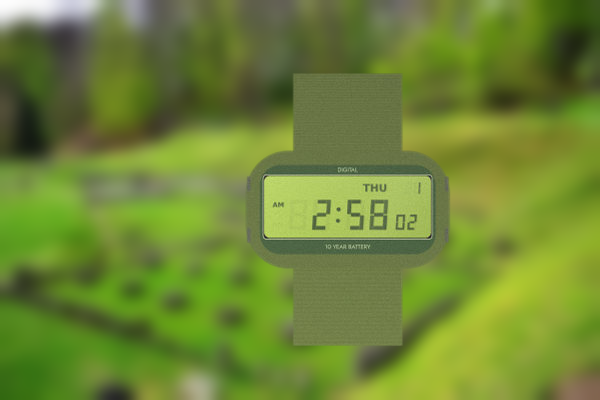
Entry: 2h58m02s
